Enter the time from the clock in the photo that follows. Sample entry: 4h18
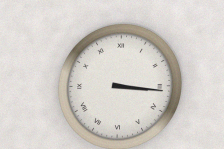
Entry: 3h16
